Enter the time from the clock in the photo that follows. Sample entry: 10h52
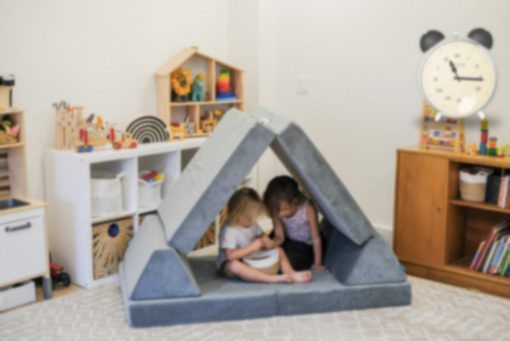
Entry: 11h16
